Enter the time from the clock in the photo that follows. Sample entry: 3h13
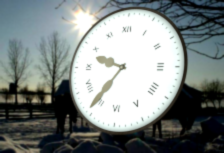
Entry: 9h36
